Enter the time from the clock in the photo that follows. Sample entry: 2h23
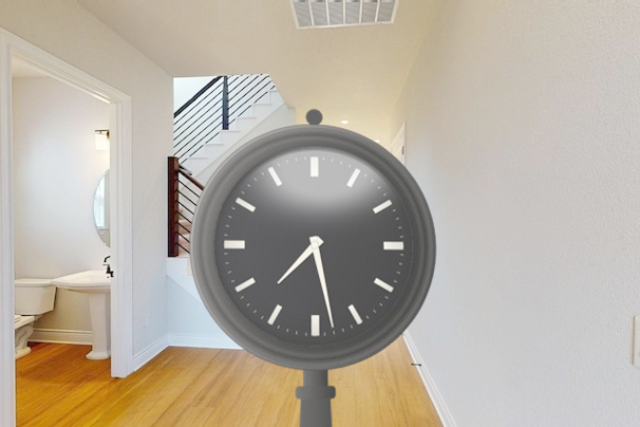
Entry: 7h28
